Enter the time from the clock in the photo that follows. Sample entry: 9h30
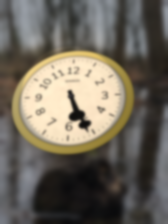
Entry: 5h26
